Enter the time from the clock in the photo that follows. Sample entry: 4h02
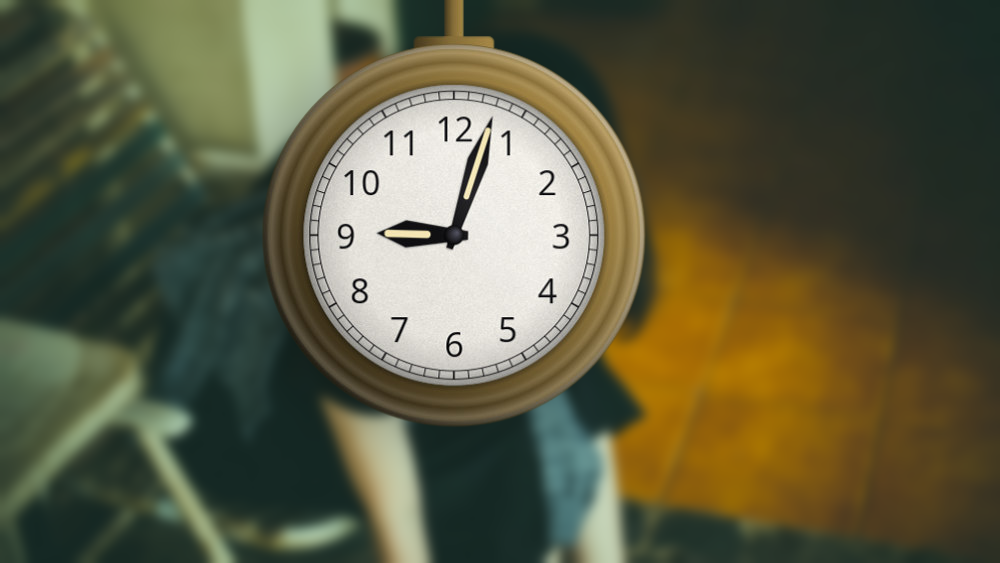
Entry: 9h03
